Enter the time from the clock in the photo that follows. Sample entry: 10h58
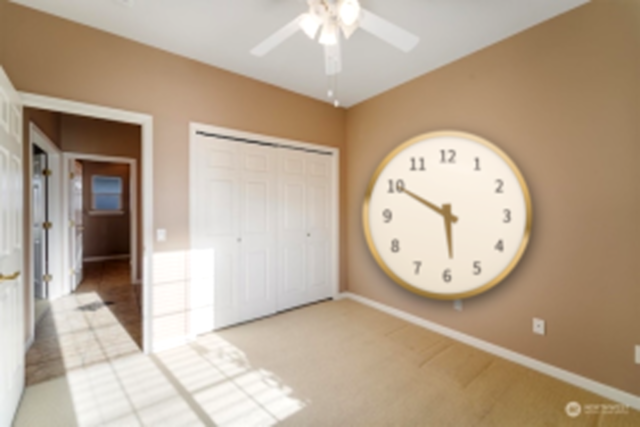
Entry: 5h50
